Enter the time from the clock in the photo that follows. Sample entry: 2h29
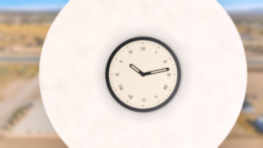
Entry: 10h13
